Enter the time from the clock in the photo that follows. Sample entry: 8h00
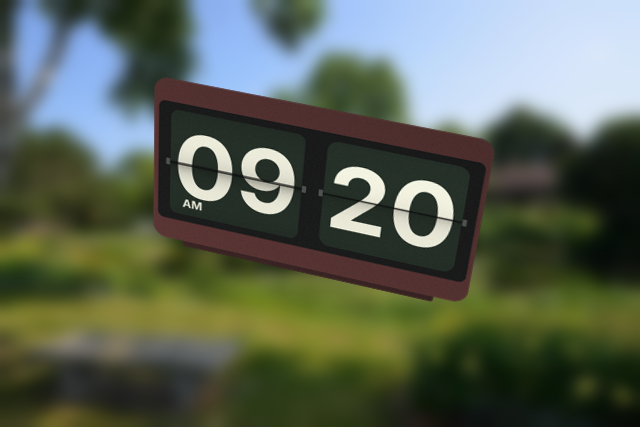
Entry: 9h20
